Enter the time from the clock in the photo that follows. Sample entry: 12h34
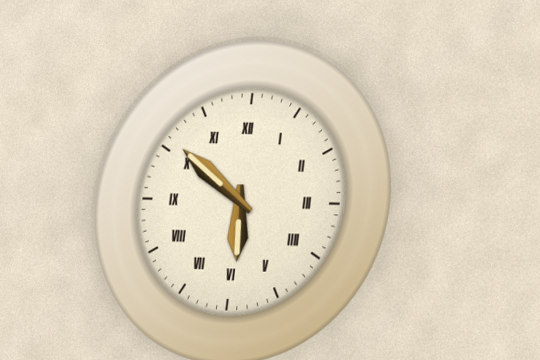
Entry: 5h51
